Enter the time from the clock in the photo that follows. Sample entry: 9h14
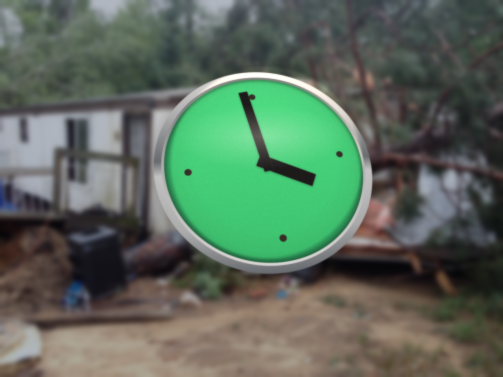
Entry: 3h59
